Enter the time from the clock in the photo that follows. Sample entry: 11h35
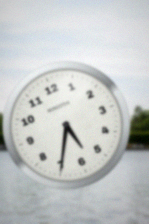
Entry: 5h35
